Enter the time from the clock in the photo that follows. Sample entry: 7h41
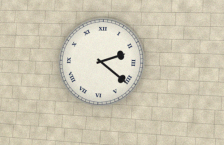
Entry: 2h21
